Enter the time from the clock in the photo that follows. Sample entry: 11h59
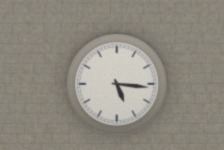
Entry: 5h16
